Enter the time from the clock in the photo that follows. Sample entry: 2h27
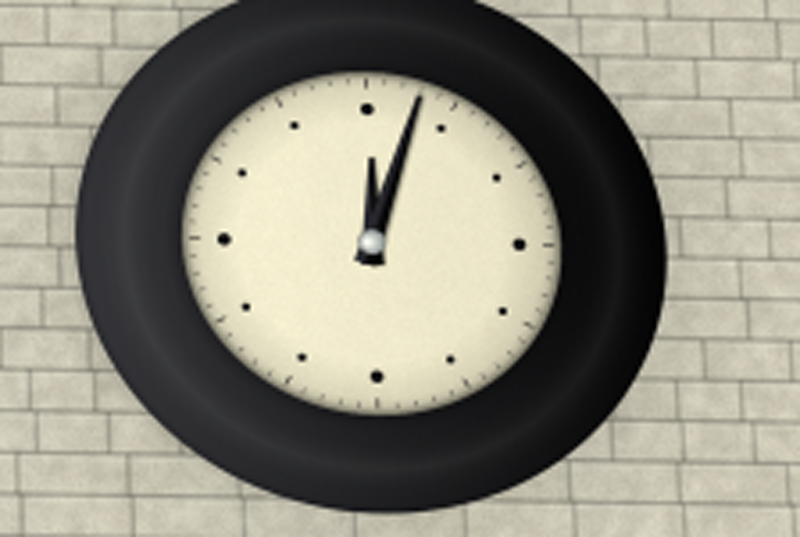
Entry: 12h03
